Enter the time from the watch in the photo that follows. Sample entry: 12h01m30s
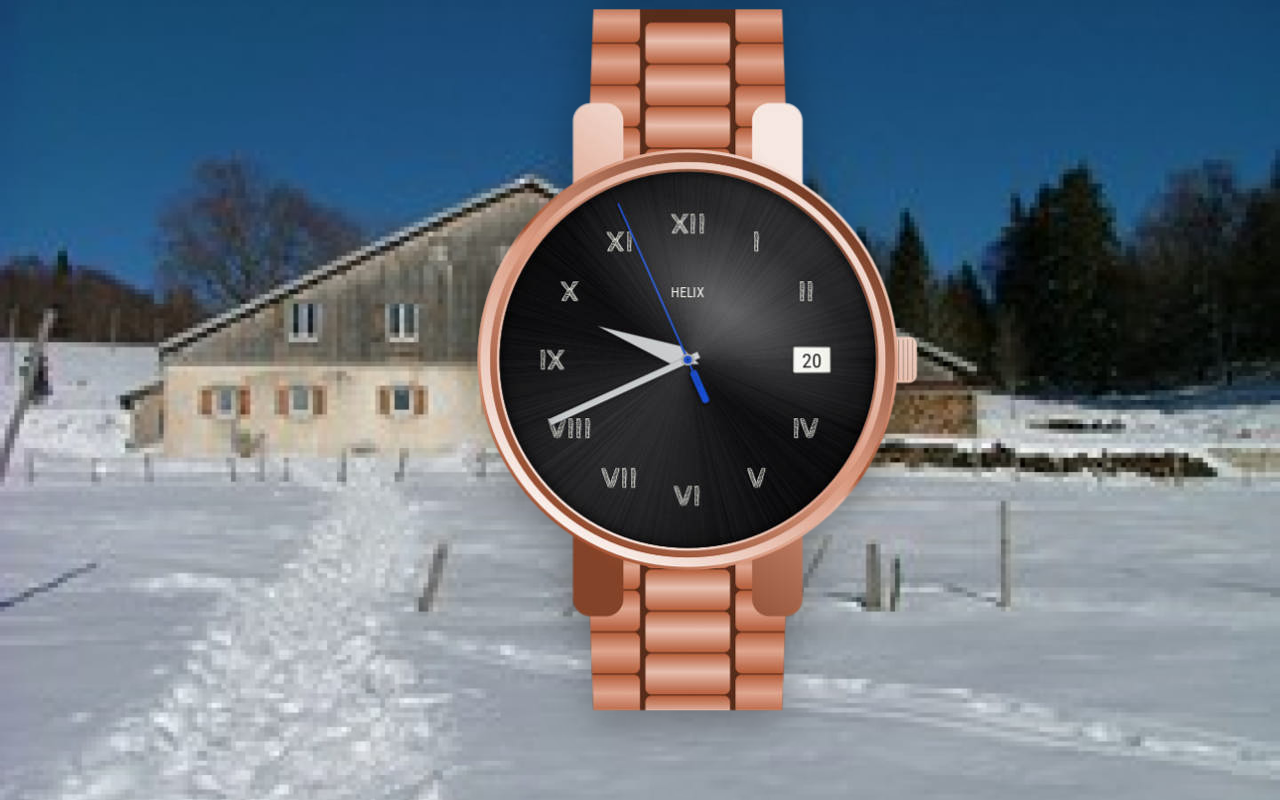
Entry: 9h40m56s
